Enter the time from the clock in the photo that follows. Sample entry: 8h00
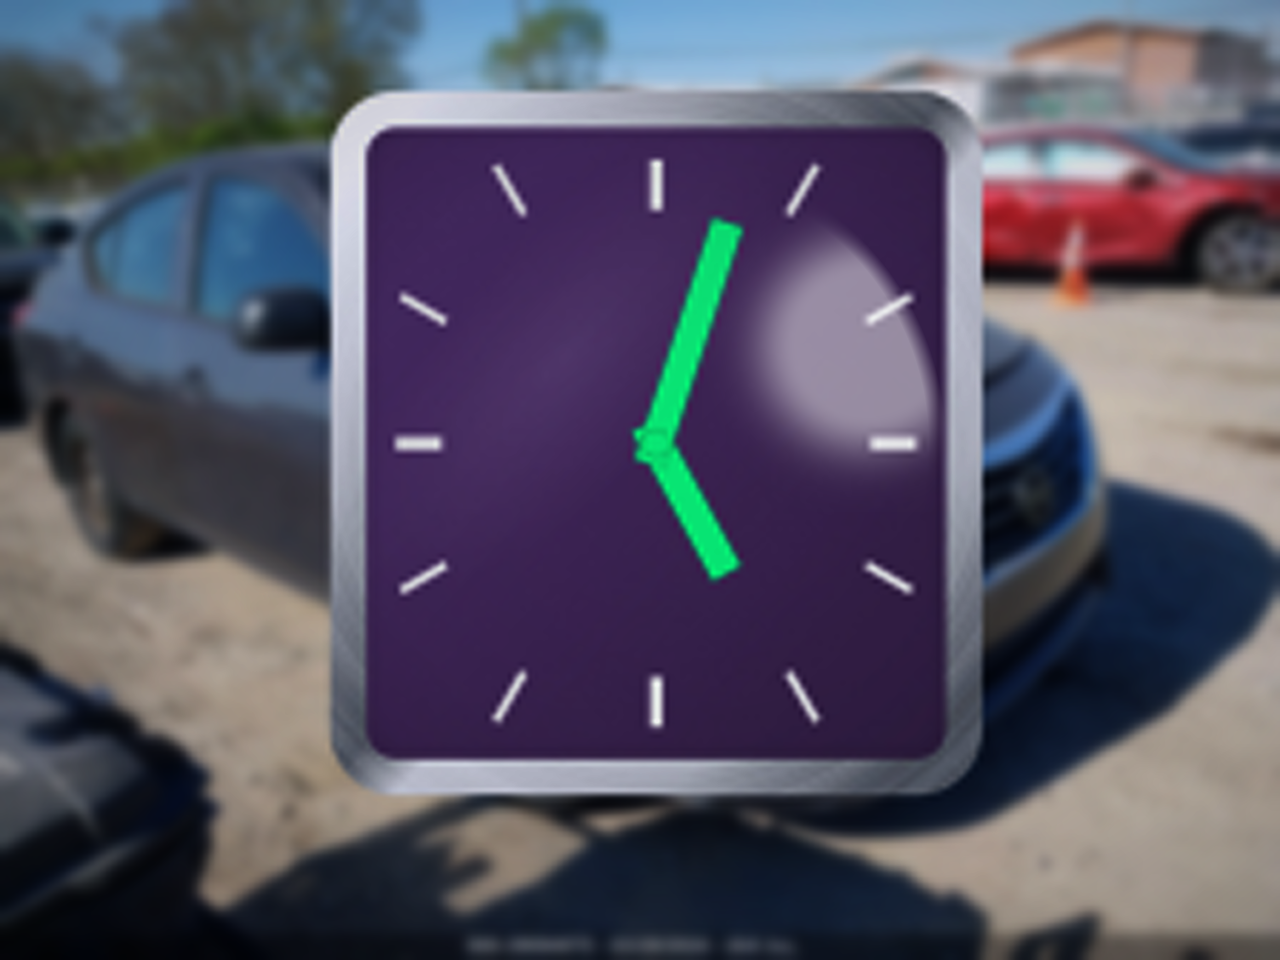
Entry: 5h03
